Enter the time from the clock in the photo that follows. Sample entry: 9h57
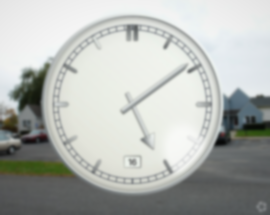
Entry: 5h09
